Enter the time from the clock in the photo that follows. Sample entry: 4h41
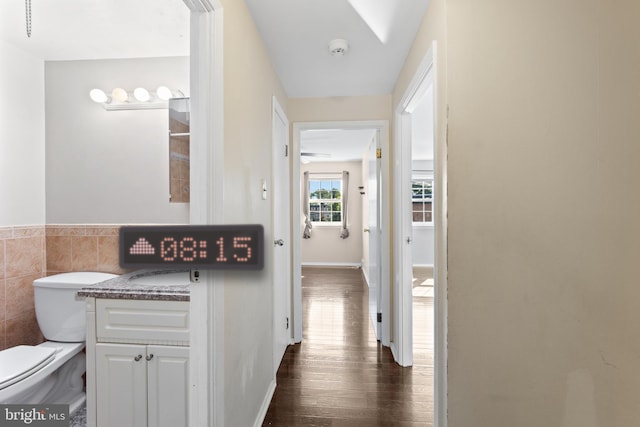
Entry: 8h15
